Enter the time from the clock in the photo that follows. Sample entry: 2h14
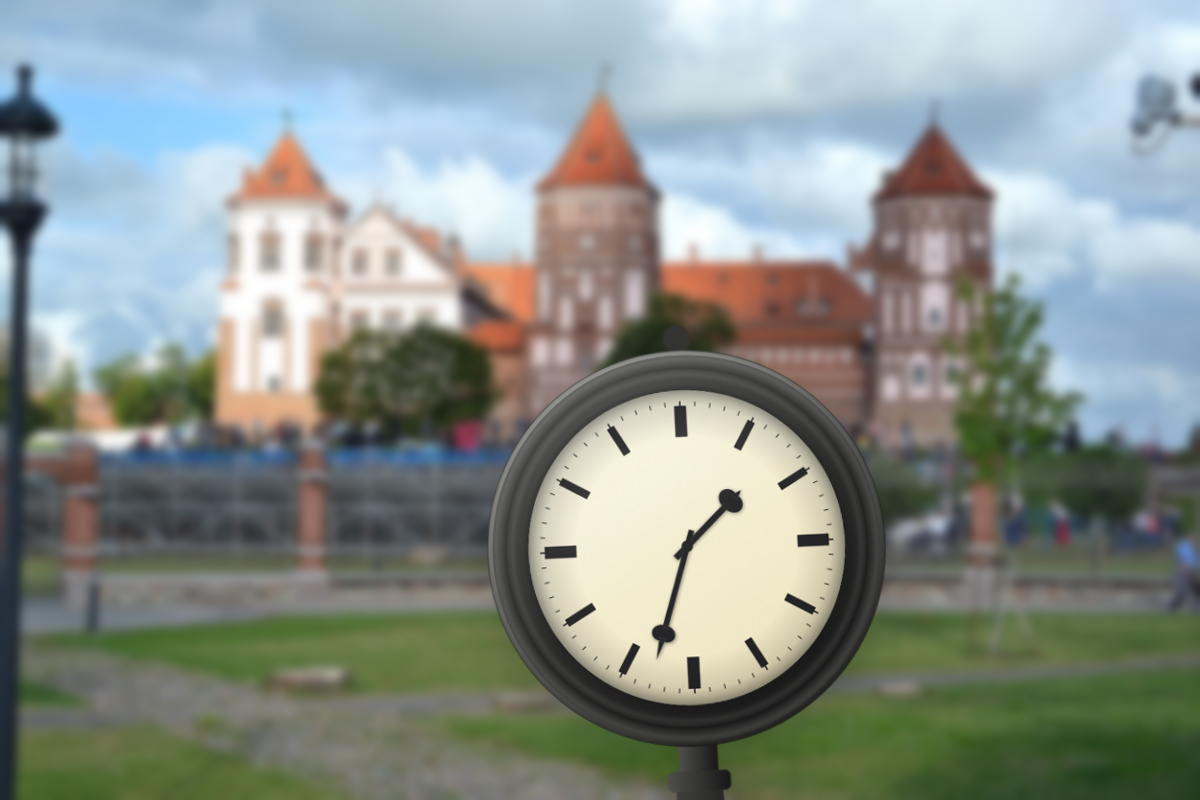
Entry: 1h33
